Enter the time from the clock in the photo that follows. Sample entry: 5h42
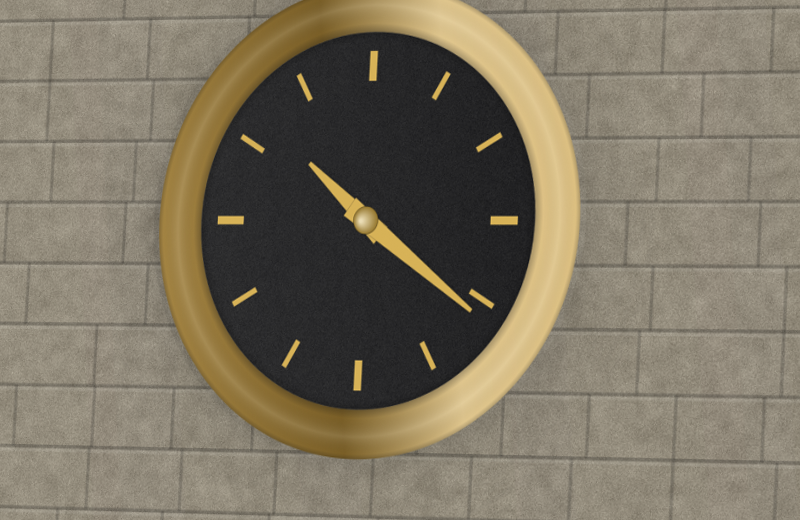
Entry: 10h21
